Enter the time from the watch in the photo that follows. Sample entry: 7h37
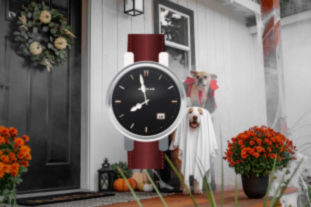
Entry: 7h58
